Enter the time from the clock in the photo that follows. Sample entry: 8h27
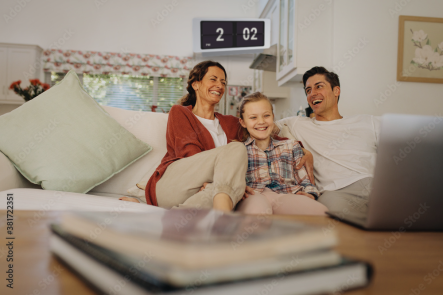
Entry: 2h02
